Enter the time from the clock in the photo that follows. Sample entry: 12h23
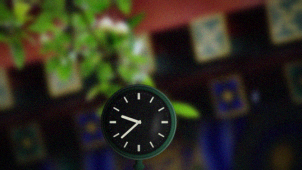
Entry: 9h38
